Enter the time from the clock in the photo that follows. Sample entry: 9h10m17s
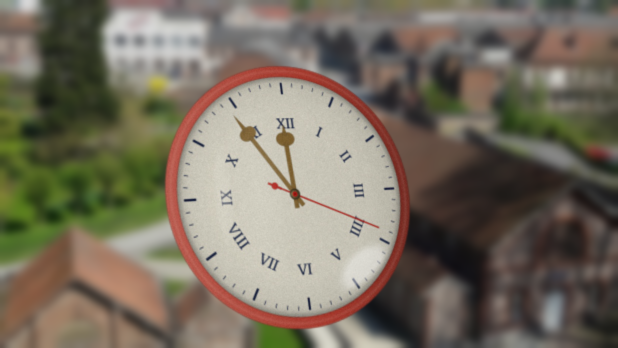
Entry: 11h54m19s
